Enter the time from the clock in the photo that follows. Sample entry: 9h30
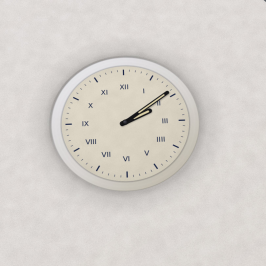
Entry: 2h09
